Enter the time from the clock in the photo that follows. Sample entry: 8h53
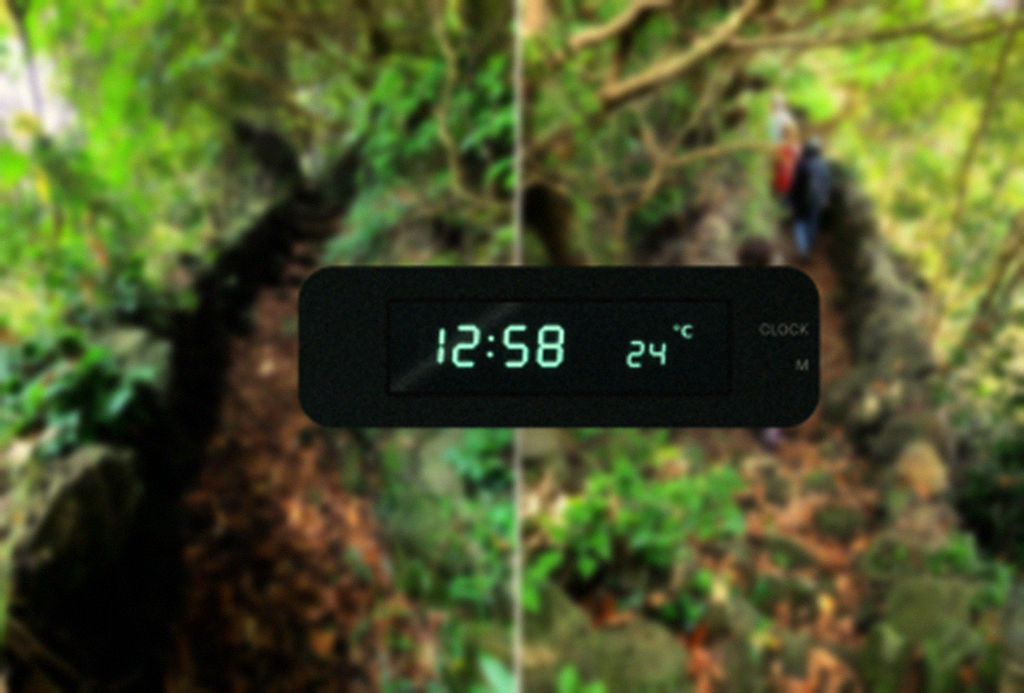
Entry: 12h58
